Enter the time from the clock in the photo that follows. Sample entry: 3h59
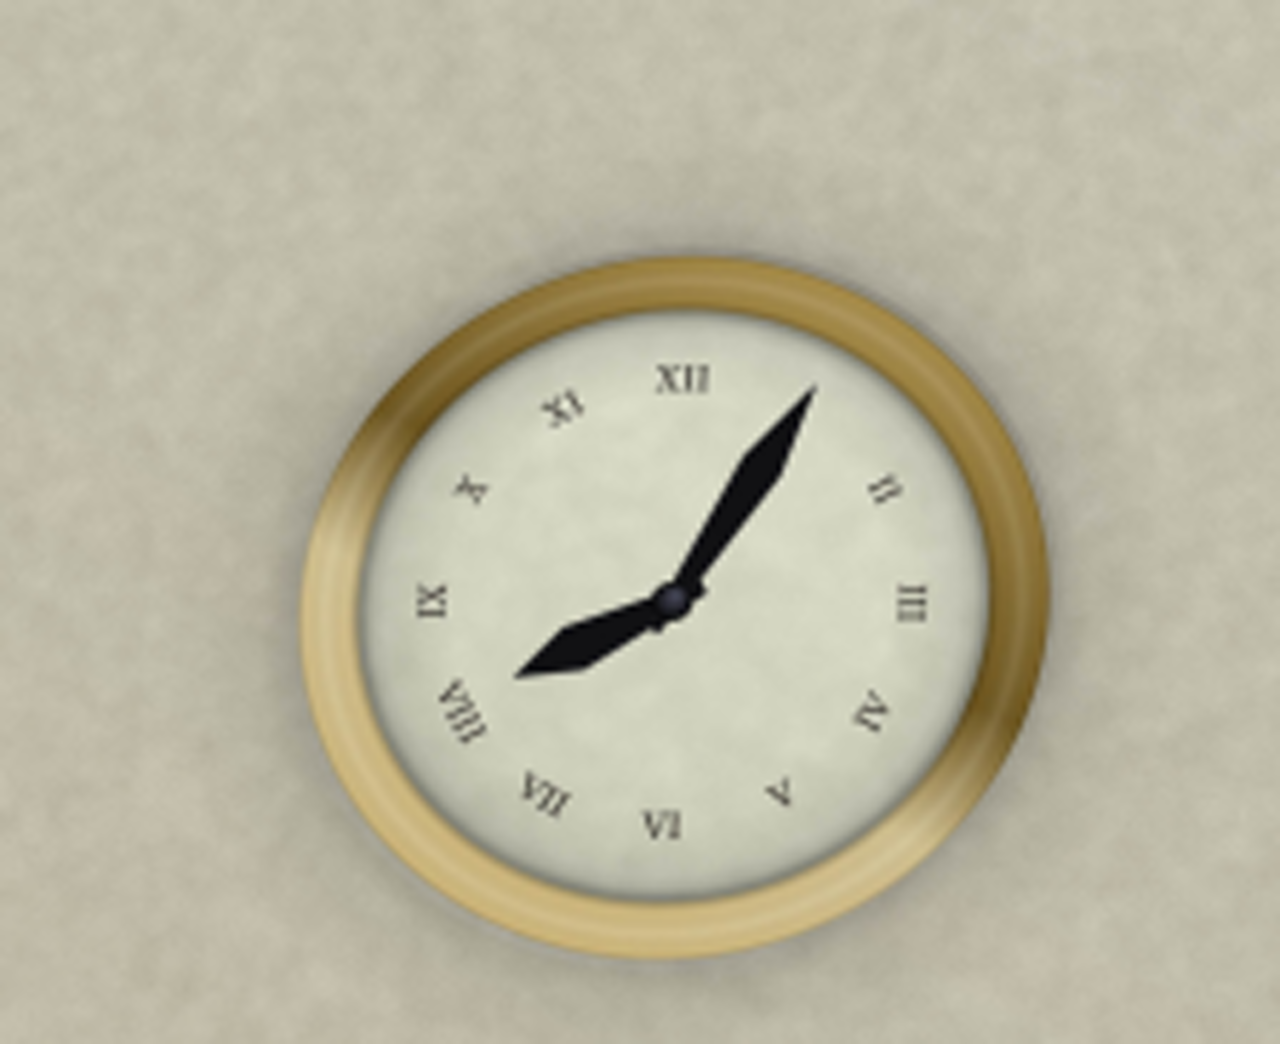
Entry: 8h05
